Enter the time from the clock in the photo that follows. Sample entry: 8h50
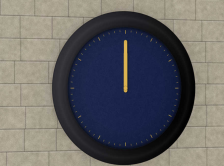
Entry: 12h00
